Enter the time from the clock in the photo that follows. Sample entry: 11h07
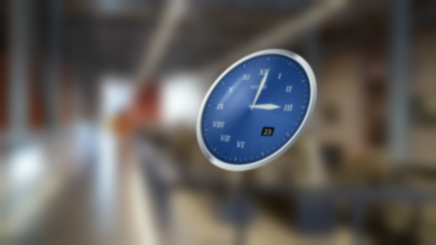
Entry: 3h01
